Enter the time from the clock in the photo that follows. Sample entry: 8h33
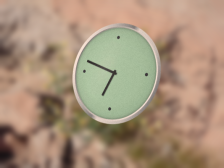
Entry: 6h48
